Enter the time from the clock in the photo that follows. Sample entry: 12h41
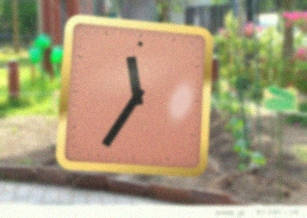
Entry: 11h35
